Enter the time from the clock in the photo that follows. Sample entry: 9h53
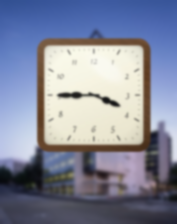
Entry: 3h45
